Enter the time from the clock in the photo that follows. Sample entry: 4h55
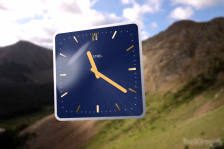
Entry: 11h21
